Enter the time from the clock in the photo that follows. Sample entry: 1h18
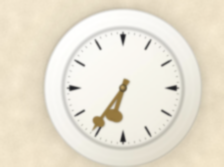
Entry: 6h36
